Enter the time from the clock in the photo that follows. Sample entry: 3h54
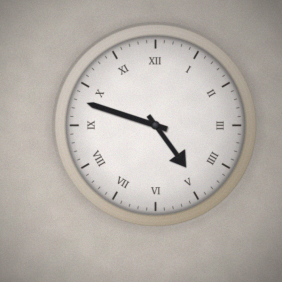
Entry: 4h48
